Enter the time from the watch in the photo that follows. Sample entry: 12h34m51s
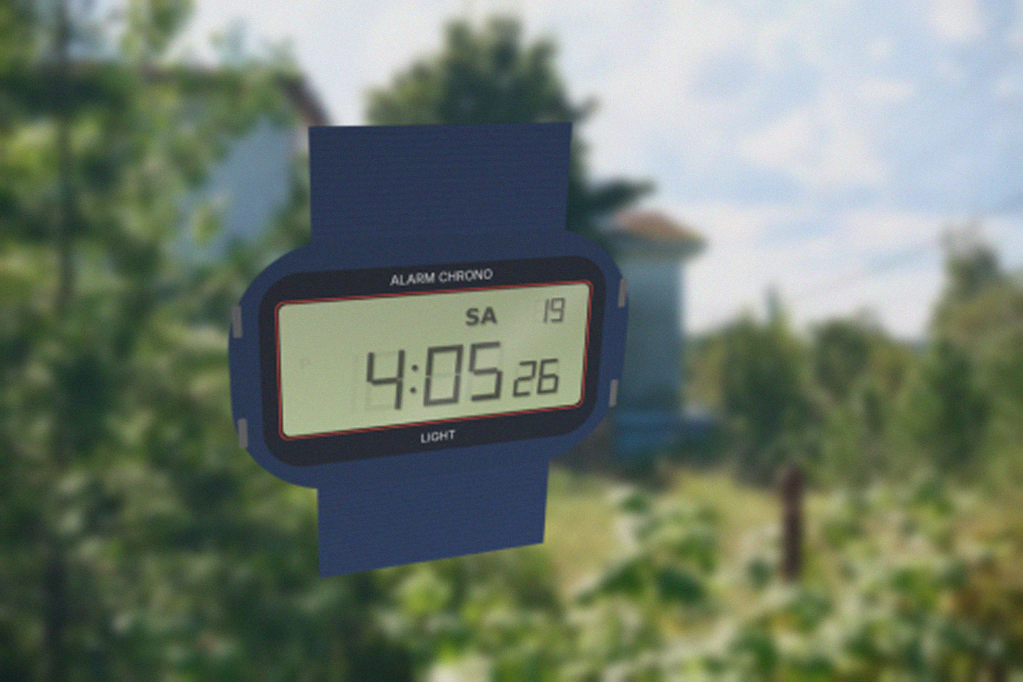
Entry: 4h05m26s
